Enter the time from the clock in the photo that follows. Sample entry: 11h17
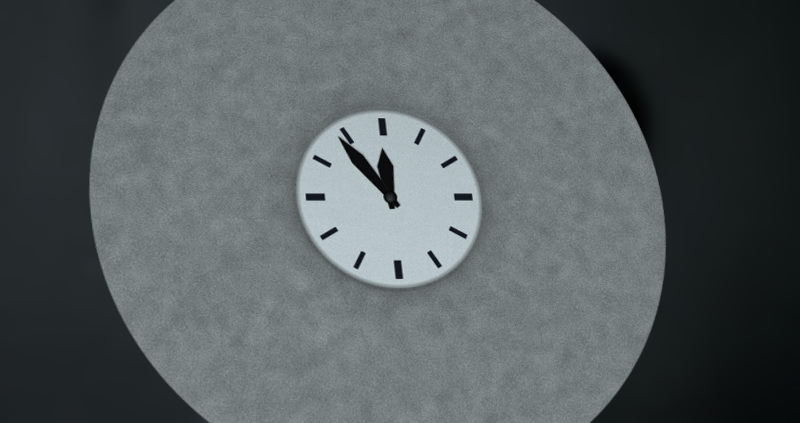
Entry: 11h54
